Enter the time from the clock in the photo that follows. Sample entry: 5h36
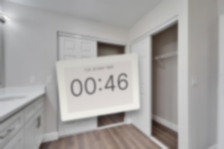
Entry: 0h46
